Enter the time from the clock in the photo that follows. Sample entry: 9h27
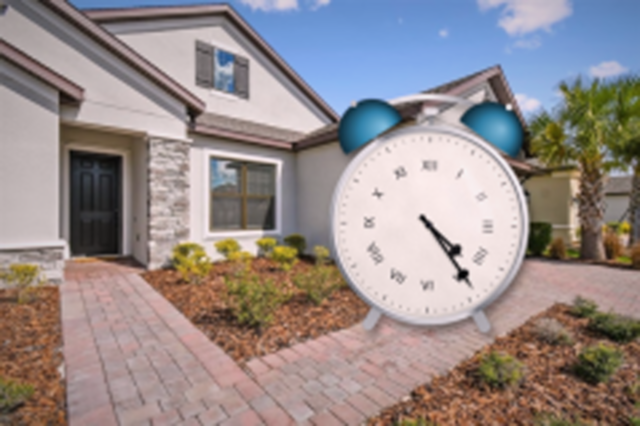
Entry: 4h24
